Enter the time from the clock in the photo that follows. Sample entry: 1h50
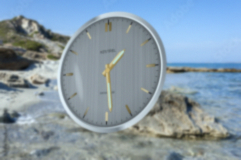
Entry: 1h29
